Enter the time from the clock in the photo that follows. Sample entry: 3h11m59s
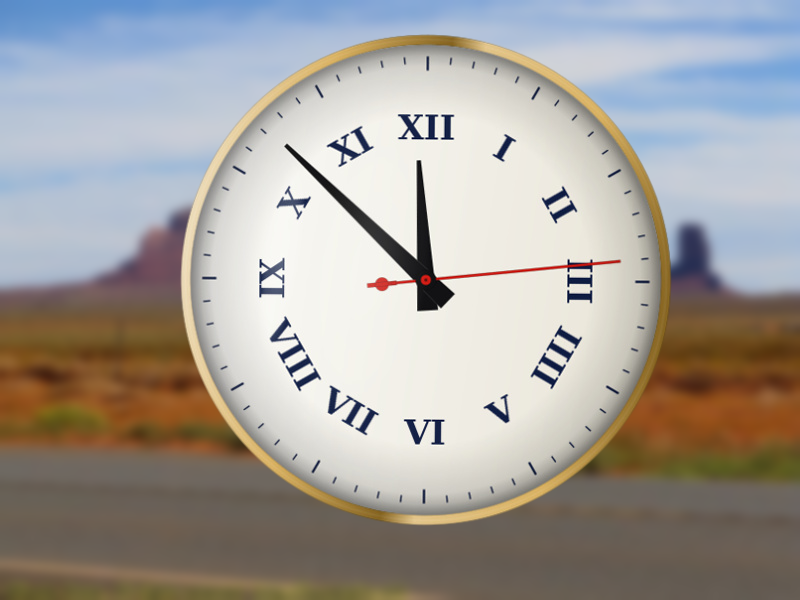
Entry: 11h52m14s
